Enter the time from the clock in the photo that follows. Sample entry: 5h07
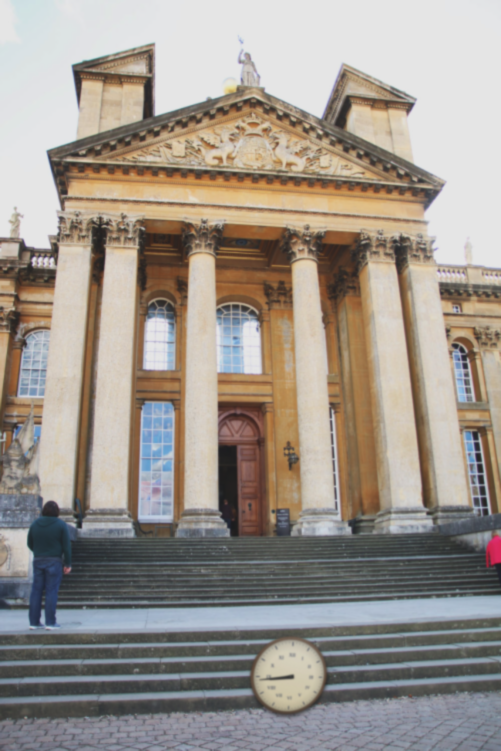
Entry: 8h44
